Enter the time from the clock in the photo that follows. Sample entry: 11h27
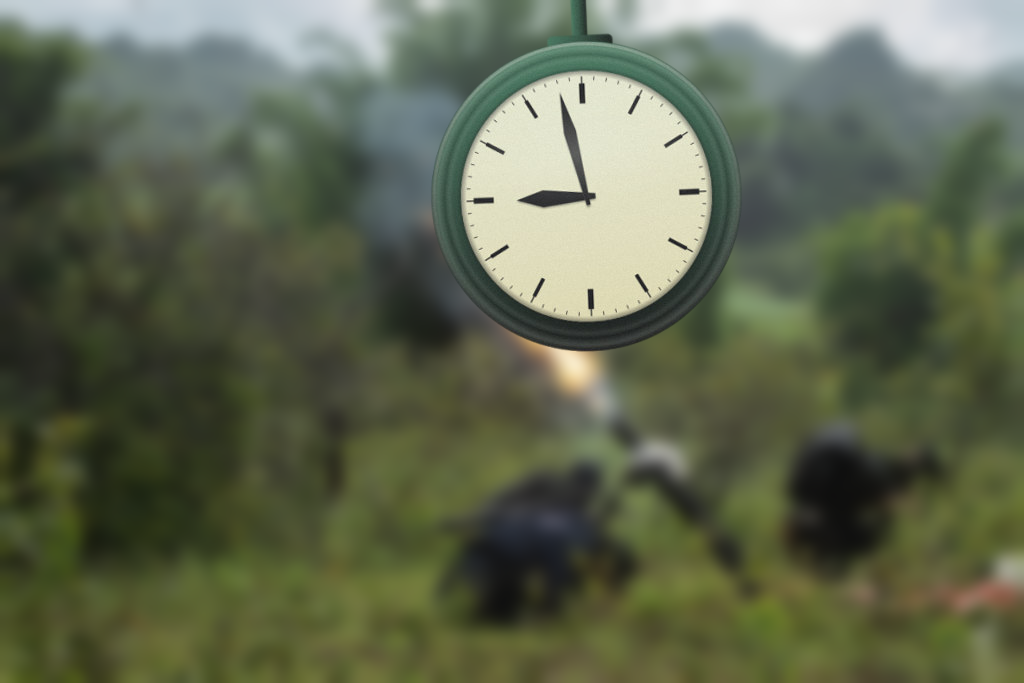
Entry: 8h58
